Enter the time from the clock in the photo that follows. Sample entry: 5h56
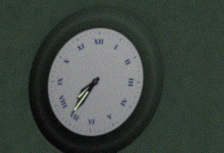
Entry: 7h36
